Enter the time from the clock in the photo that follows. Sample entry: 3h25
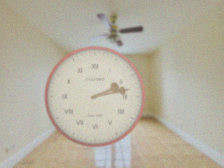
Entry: 2h13
